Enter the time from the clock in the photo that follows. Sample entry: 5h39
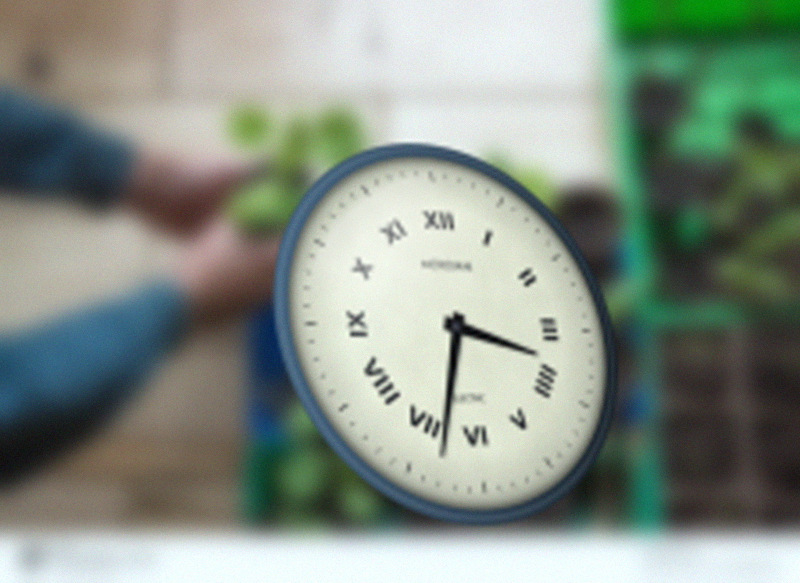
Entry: 3h33
